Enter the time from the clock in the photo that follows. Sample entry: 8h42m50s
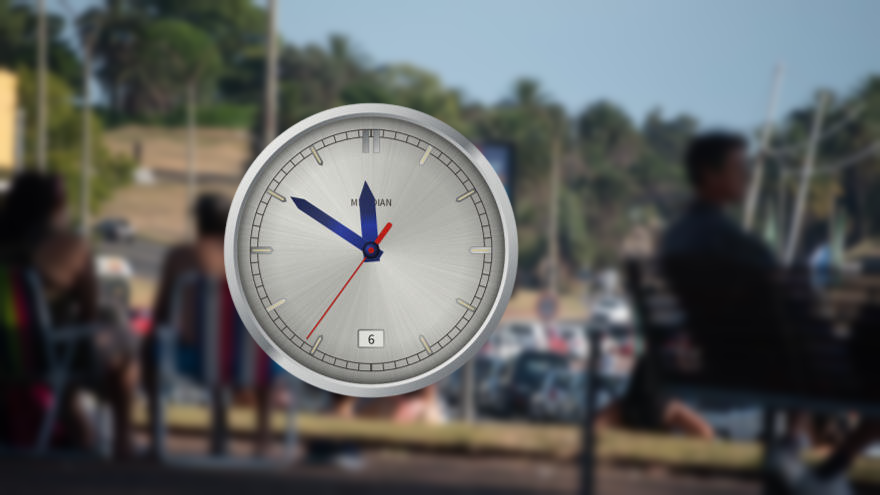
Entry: 11h50m36s
